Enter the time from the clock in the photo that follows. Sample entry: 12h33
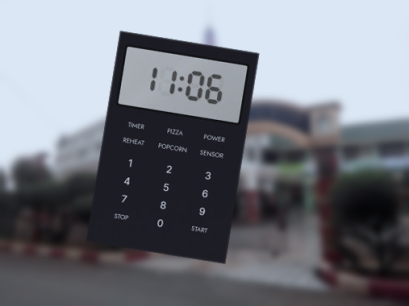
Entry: 11h06
